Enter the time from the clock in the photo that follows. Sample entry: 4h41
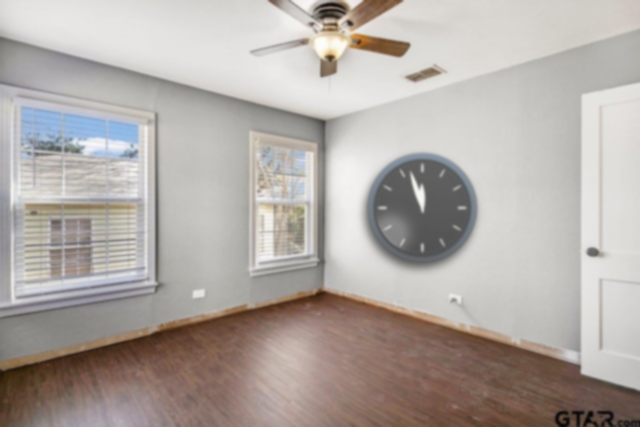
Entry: 11h57
